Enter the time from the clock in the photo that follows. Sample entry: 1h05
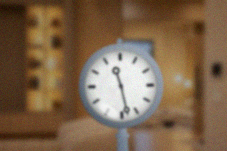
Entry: 11h28
